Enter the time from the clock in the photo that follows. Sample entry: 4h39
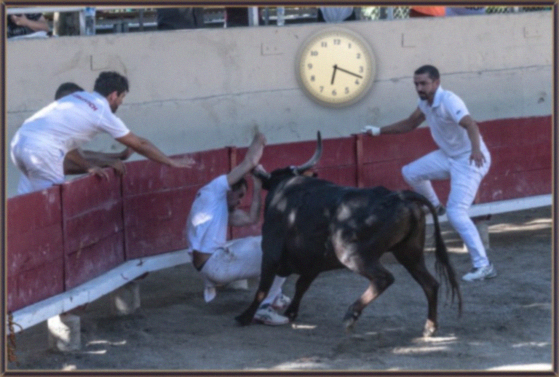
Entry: 6h18
